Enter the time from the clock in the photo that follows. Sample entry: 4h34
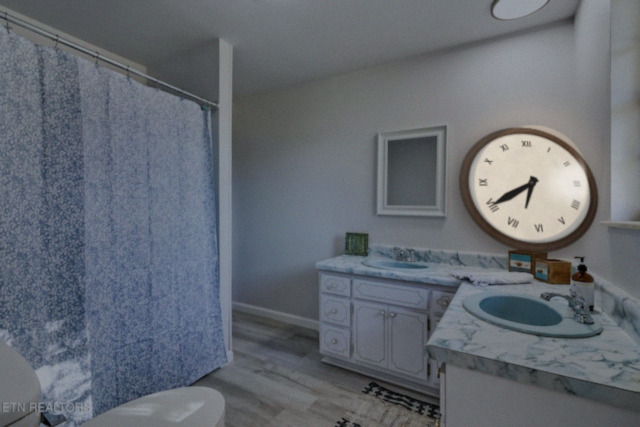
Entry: 6h40
